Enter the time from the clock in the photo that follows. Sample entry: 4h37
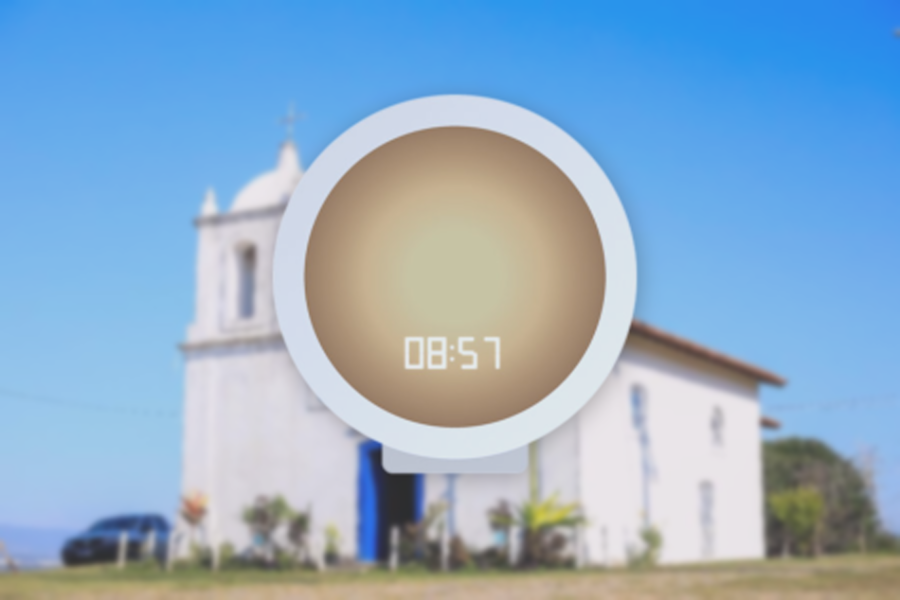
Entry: 8h57
